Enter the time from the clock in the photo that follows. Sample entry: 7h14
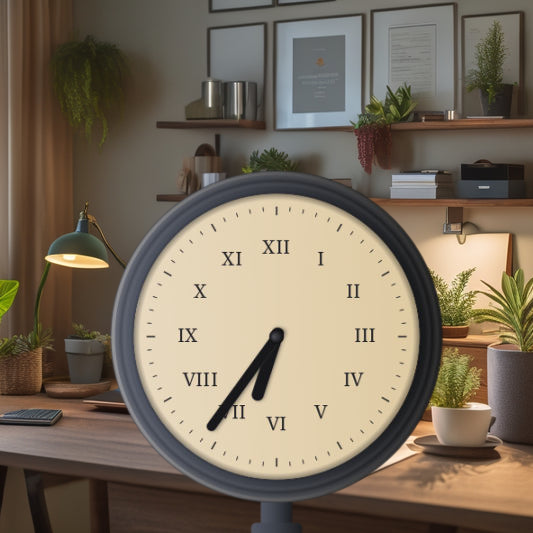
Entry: 6h36
